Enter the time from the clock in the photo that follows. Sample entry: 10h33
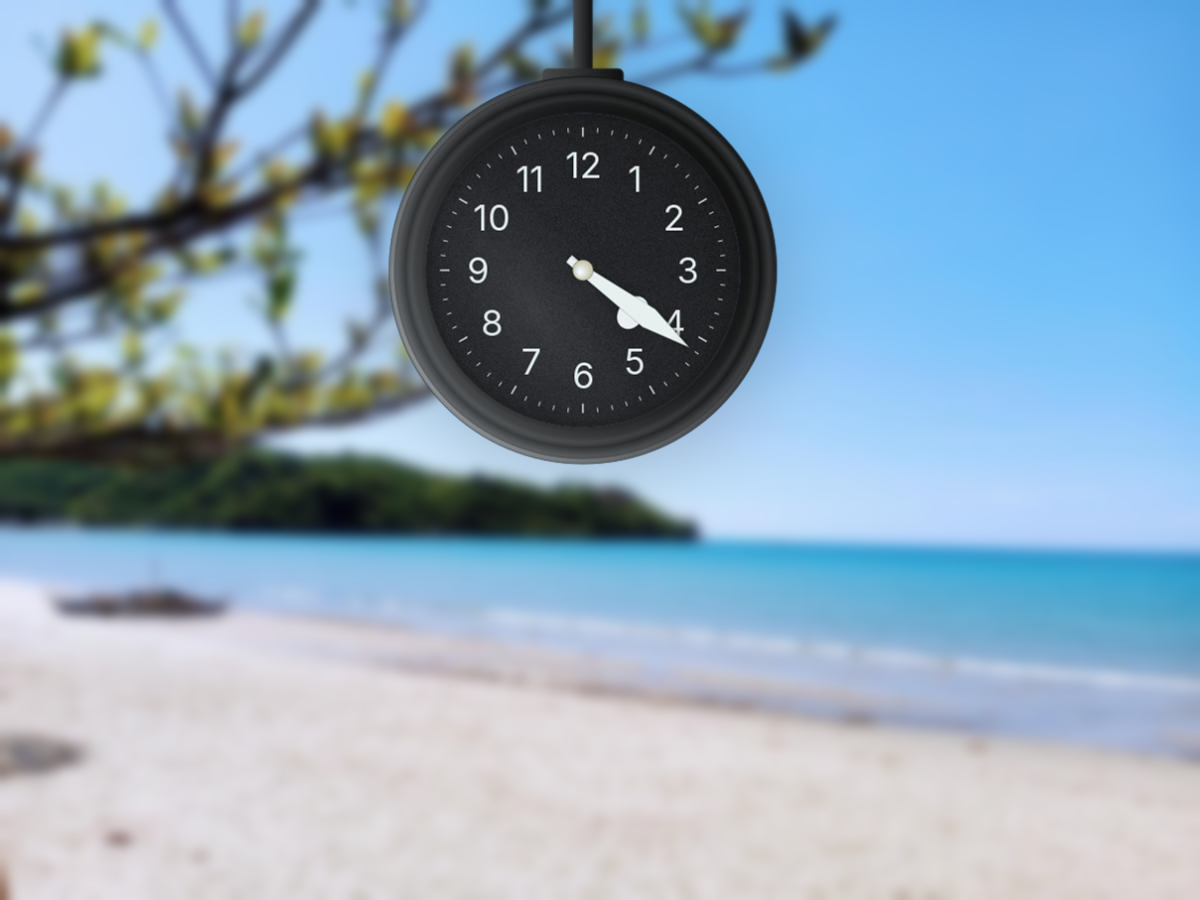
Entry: 4h21
